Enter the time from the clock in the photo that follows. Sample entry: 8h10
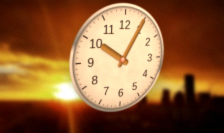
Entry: 10h05
